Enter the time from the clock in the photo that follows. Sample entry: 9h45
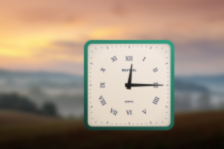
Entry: 12h15
